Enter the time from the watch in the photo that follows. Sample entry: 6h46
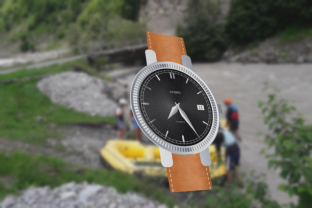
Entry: 7h25
